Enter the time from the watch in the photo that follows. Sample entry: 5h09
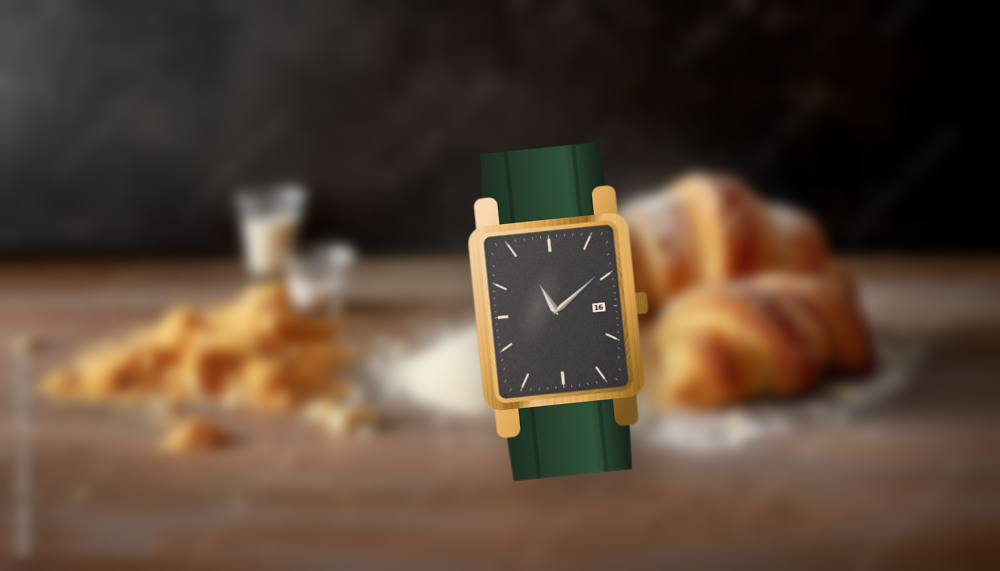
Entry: 11h09
